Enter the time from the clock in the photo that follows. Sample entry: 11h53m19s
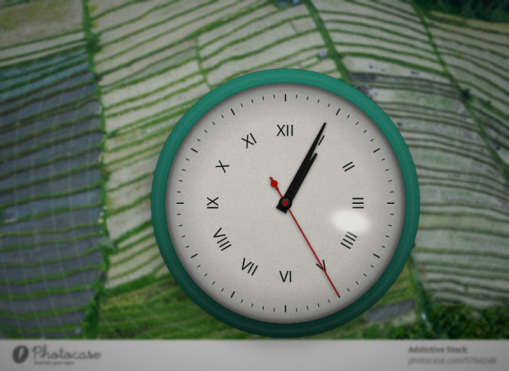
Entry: 1h04m25s
